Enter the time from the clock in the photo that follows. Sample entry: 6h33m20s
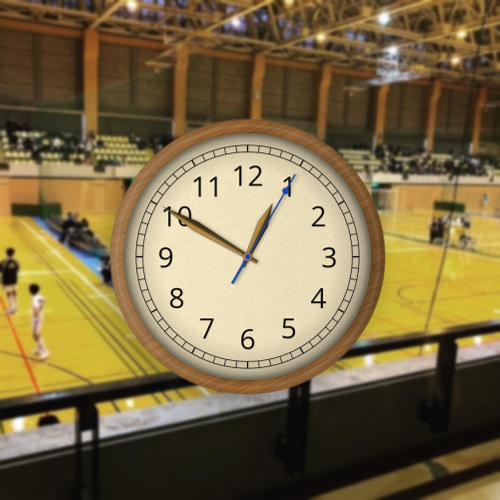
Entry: 12h50m05s
